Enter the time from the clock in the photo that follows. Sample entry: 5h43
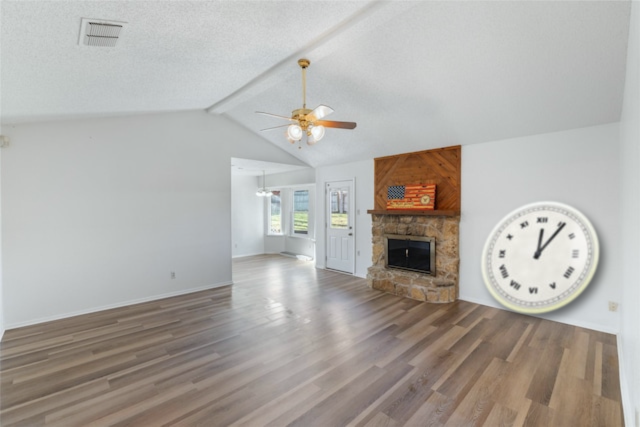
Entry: 12h06
